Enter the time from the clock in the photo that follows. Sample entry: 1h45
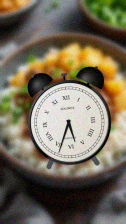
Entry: 5h34
